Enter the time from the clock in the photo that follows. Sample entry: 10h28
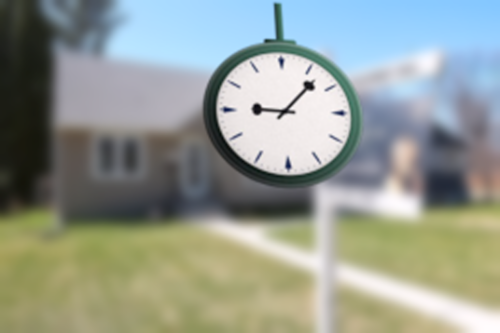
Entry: 9h07
